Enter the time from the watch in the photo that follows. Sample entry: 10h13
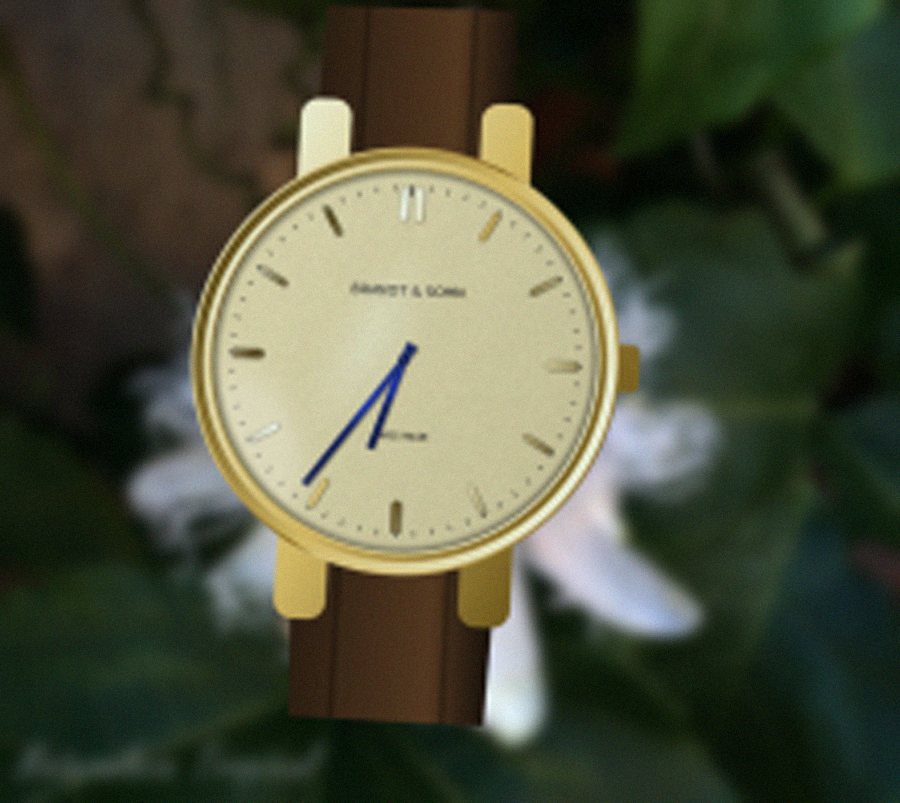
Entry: 6h36
